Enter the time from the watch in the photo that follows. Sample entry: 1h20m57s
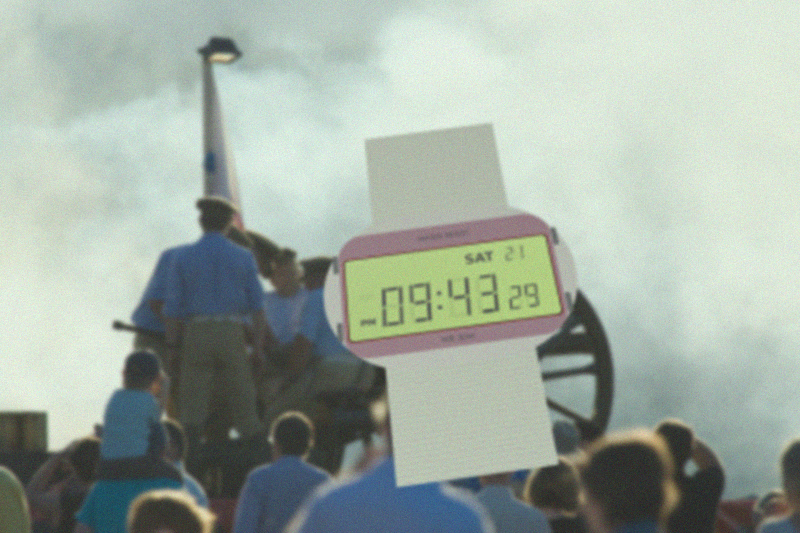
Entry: 9h43m29s
